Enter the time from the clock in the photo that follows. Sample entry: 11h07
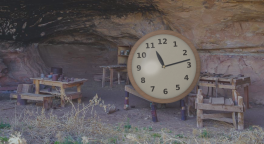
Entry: 11h13
